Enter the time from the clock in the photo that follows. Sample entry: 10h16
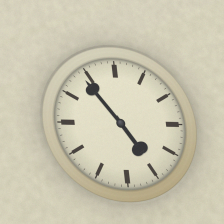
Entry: 4h54
